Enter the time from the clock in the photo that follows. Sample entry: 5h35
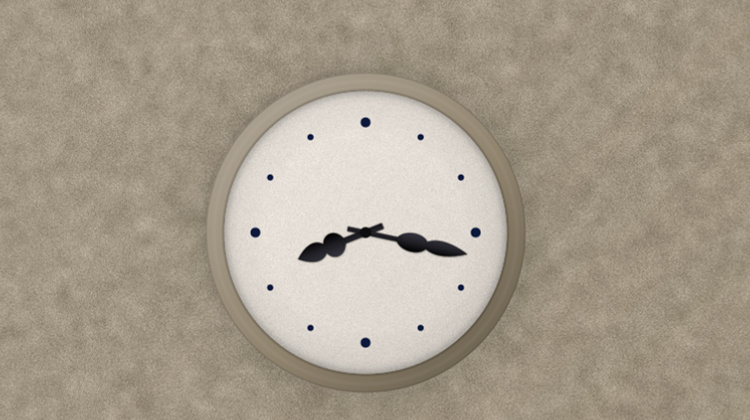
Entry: 8h17
